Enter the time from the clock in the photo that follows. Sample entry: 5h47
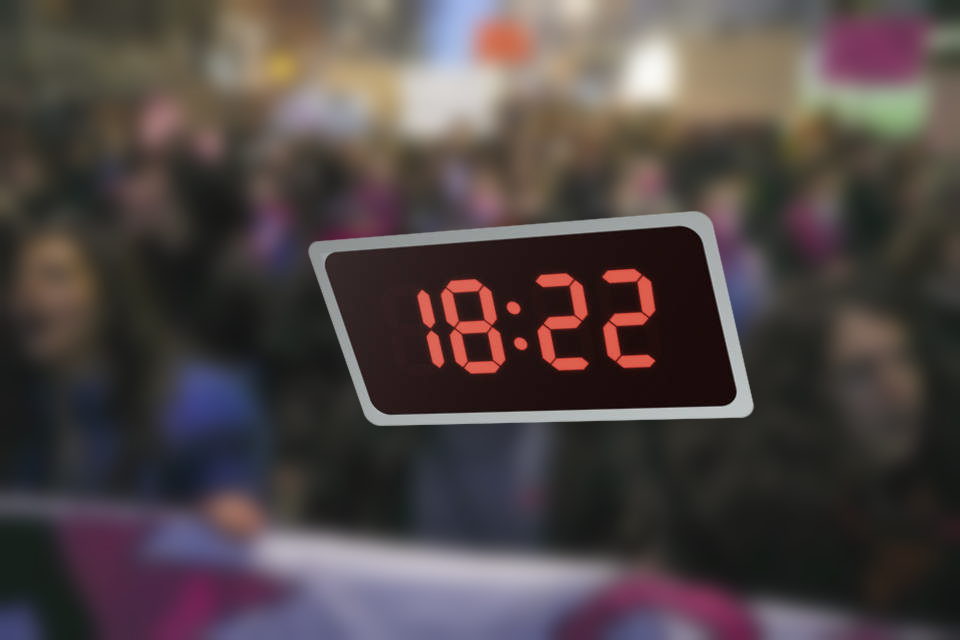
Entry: 18h22
